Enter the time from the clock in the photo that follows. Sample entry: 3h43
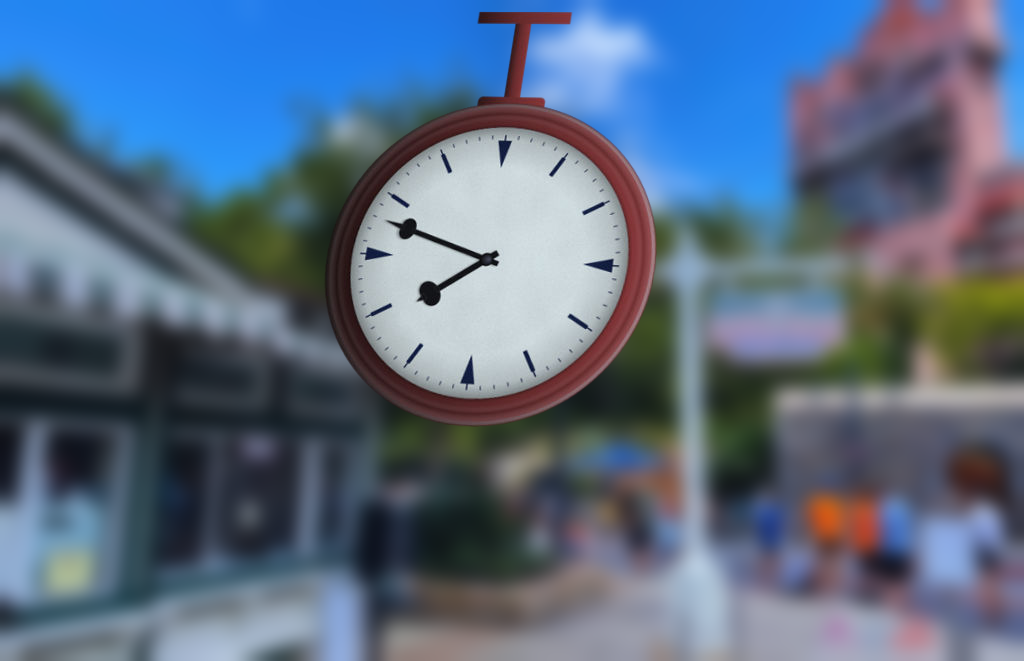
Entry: 7h48
